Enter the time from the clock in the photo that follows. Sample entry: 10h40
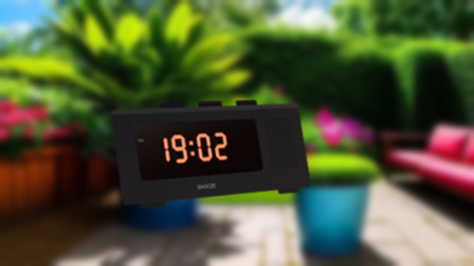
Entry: 19h02
